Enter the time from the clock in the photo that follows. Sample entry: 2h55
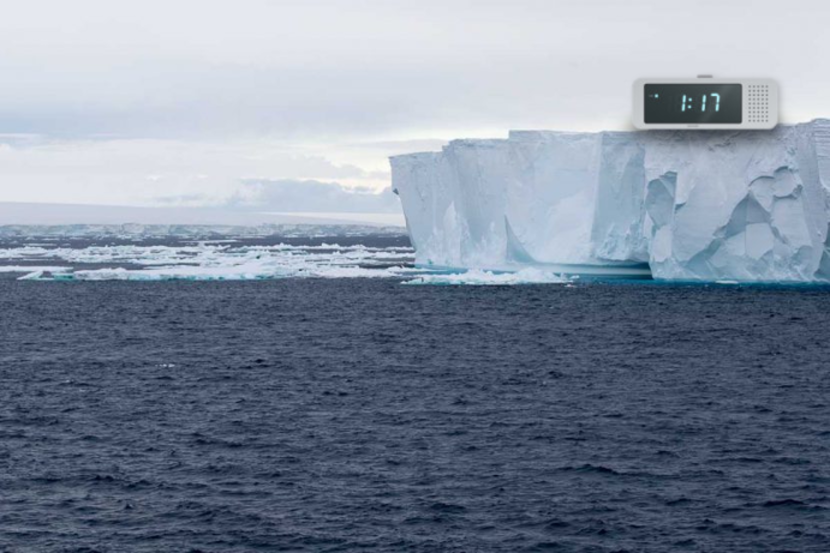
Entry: 1h17
